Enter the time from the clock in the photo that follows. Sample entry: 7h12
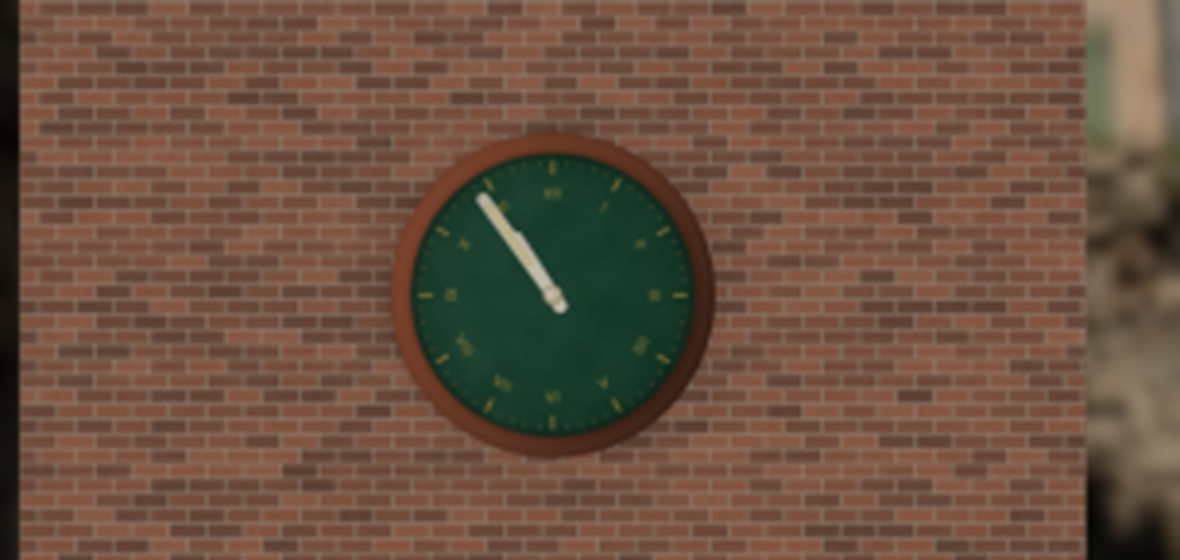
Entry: 10h54
